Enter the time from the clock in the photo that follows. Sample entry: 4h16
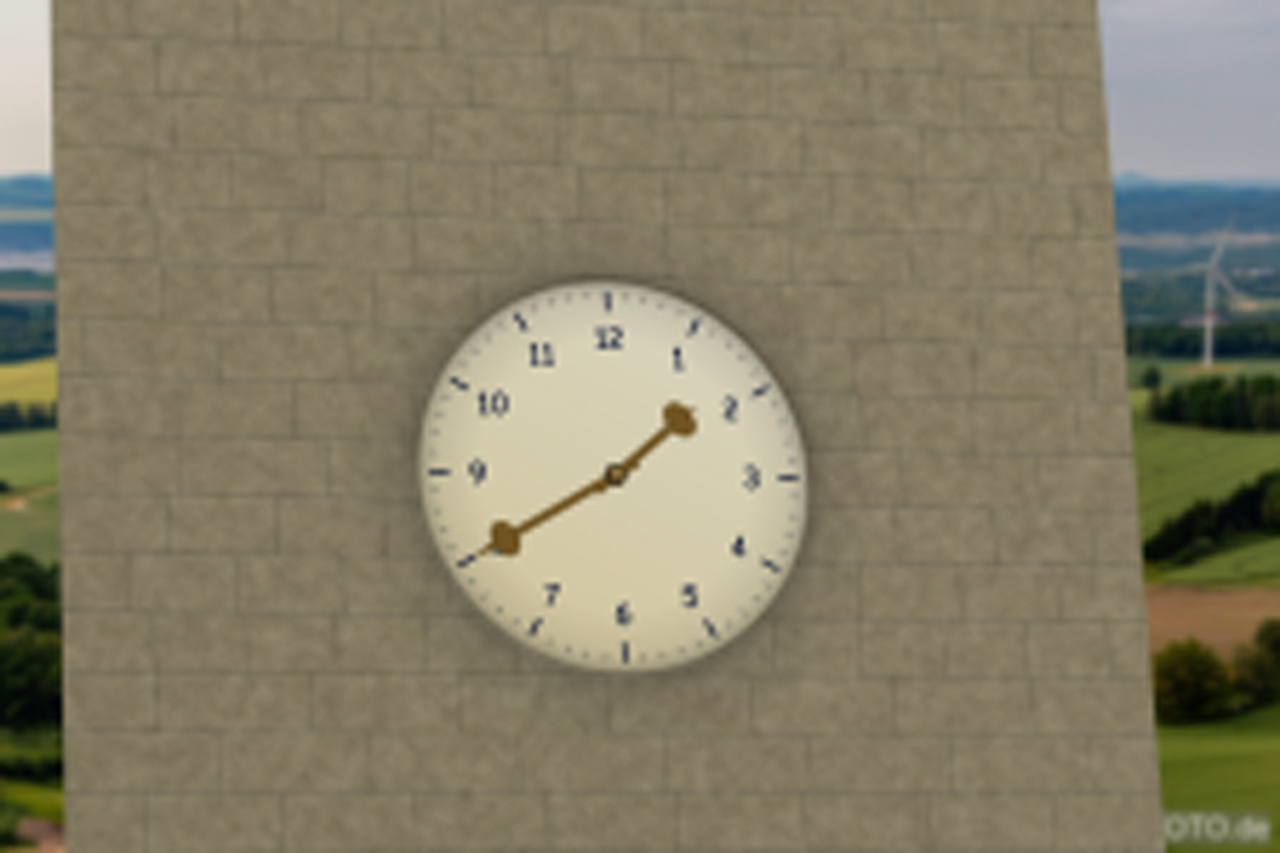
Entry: 1h40
